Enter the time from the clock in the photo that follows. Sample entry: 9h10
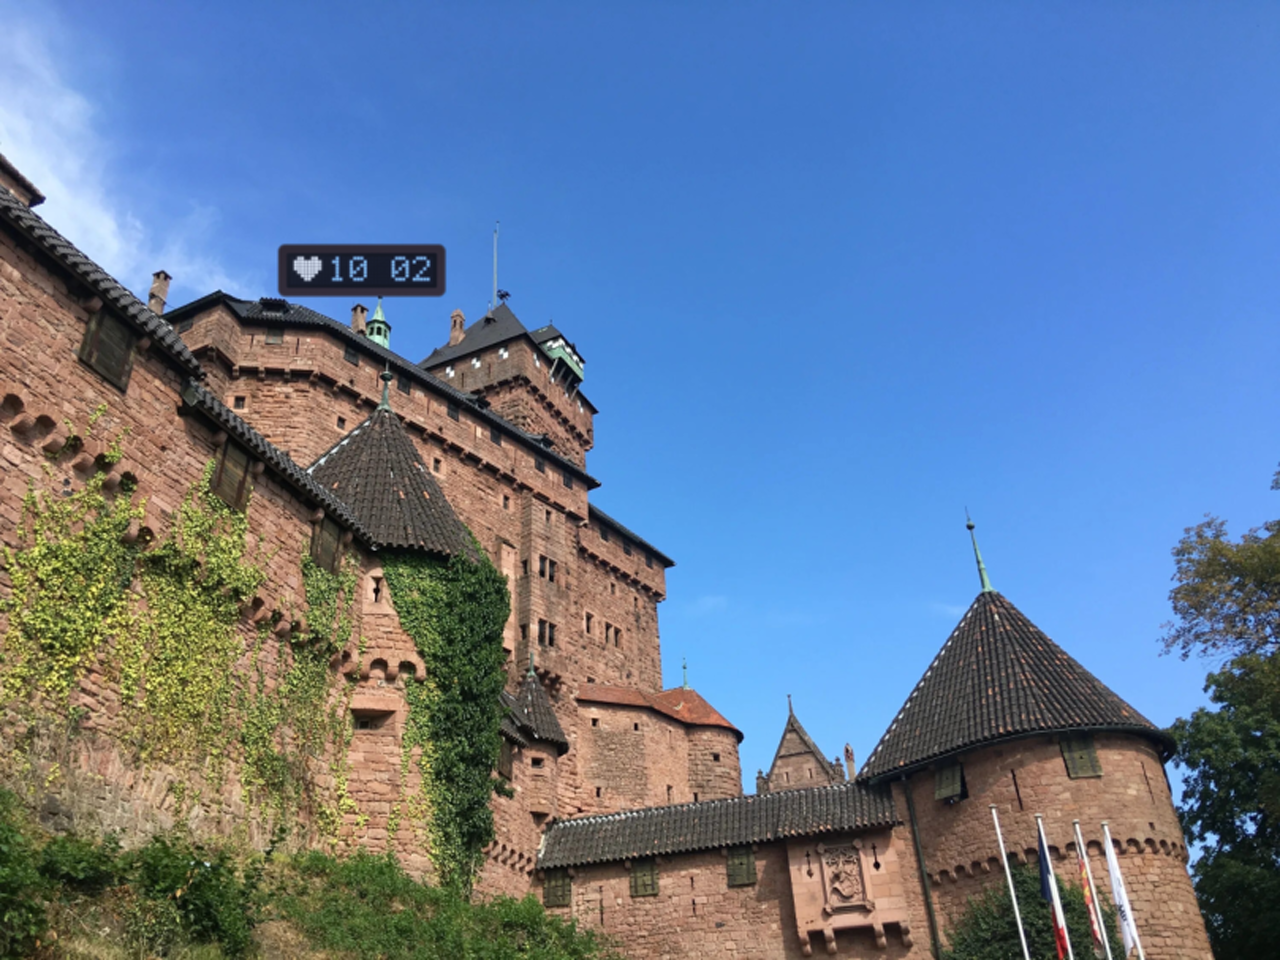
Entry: 10h02
